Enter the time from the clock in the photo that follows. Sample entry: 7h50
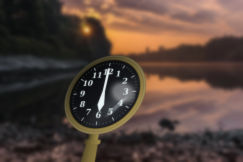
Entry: 6h00
